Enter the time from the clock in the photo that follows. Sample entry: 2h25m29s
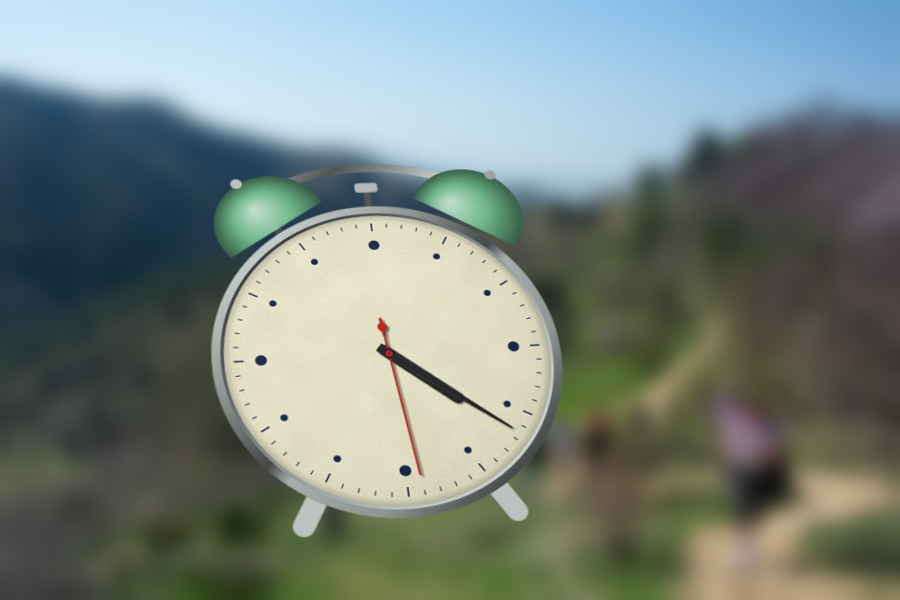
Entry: 4h21m29s
